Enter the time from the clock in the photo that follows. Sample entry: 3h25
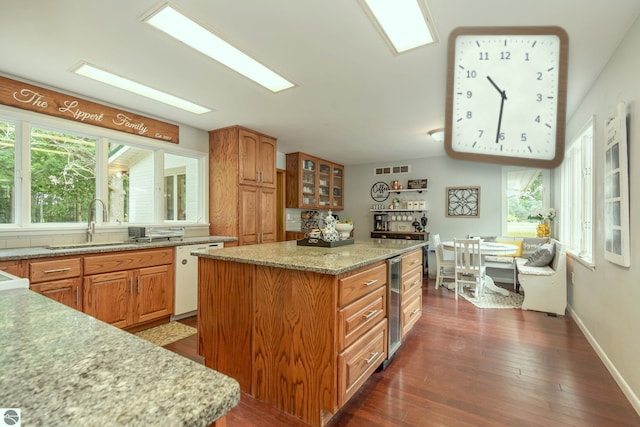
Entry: 10h31
